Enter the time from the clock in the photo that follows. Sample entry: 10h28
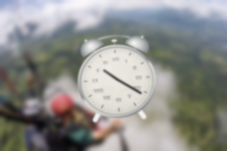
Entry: 10h21
